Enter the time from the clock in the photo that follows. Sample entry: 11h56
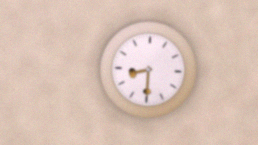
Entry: 8h30
